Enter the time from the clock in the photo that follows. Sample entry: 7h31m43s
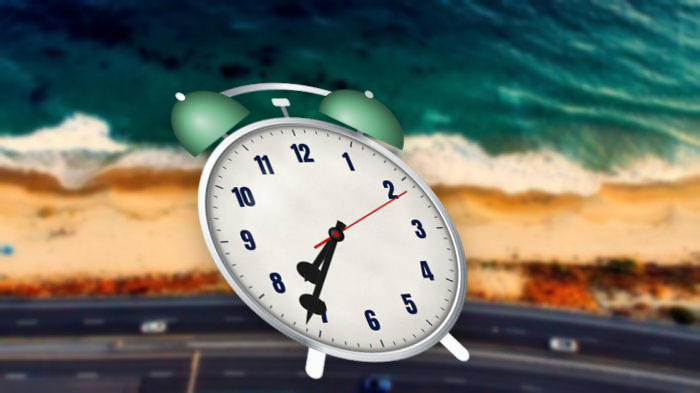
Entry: 7h36m11s
